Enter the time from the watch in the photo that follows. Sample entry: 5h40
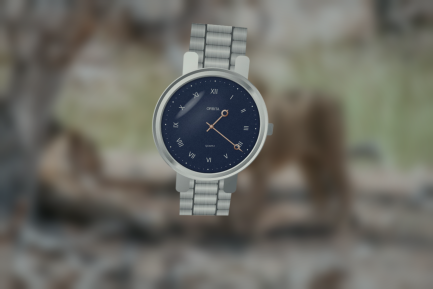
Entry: 1h21
